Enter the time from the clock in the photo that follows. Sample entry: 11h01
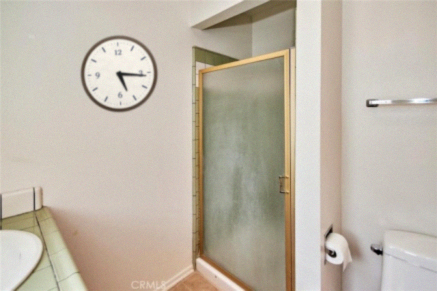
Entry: 5h16
